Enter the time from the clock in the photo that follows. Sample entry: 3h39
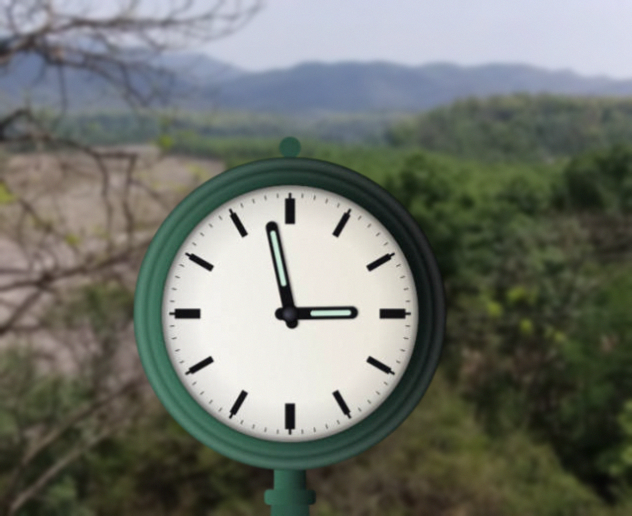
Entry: 2h58
